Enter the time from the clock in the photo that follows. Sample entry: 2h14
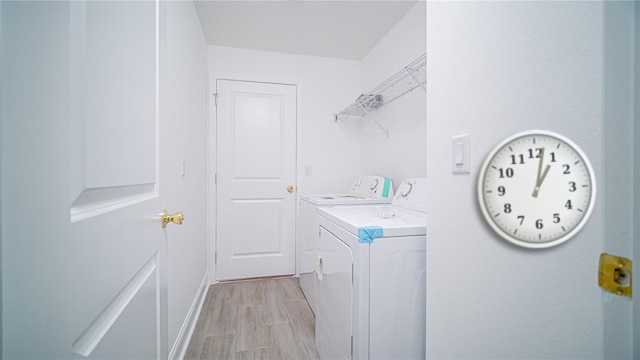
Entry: 1h02
